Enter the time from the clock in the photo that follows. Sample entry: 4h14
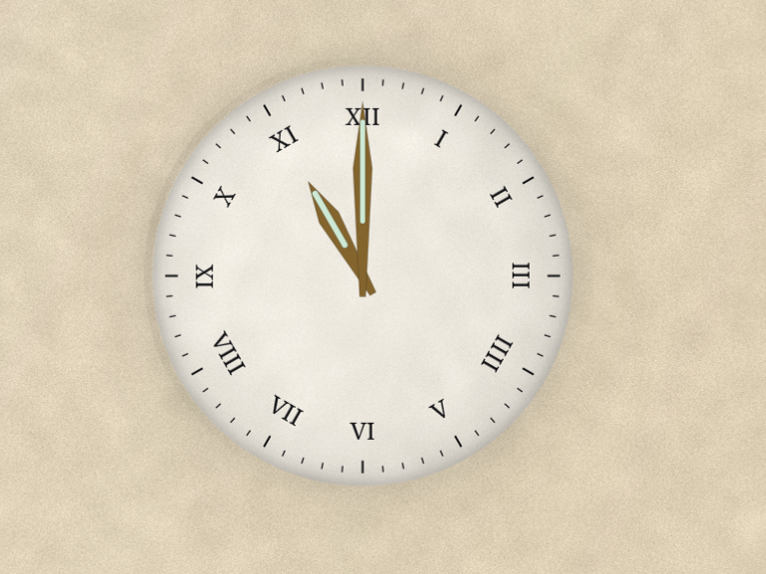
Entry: 11h00
